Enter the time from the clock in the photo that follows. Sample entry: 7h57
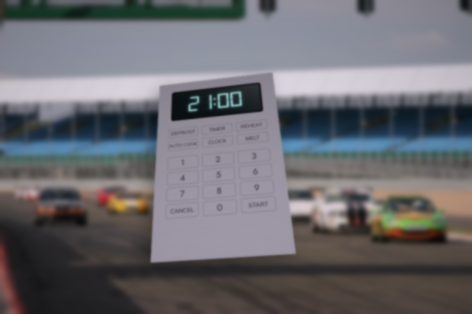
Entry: 21h00
